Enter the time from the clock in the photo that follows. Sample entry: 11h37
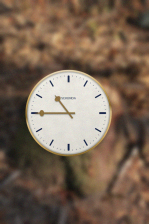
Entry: 10h45
